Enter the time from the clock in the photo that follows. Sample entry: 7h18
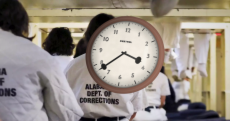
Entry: 3h38
